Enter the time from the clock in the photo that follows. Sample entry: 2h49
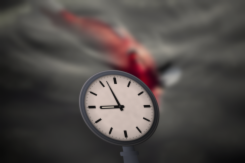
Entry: 8h57
